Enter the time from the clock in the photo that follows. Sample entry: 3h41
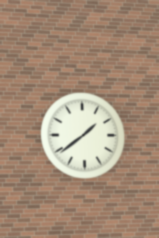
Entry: 1h39
